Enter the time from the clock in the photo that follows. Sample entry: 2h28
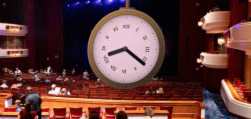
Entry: 8h21
